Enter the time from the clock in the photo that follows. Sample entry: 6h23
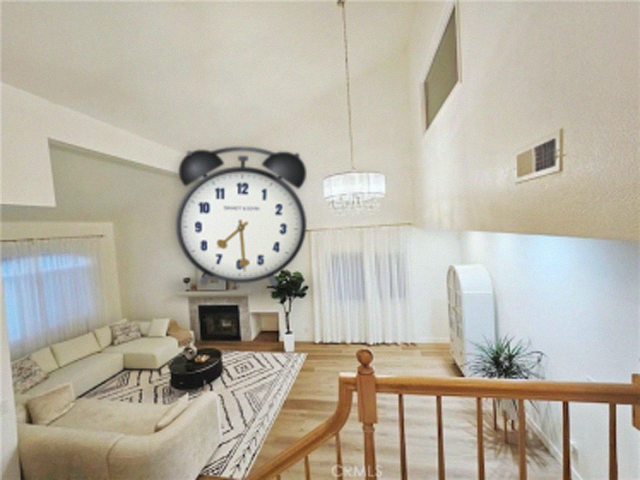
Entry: 7h29
